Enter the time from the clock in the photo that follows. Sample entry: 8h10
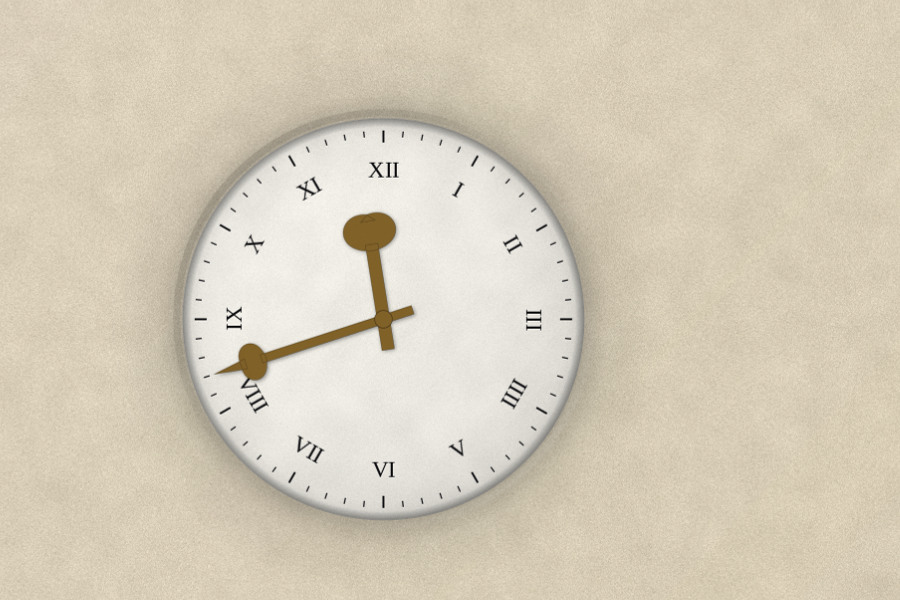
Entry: 11h42
